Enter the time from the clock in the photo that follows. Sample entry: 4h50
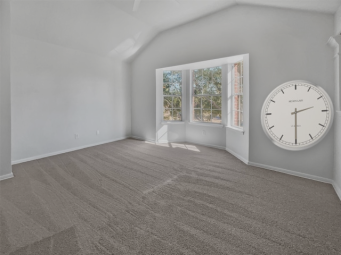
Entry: 2h30
